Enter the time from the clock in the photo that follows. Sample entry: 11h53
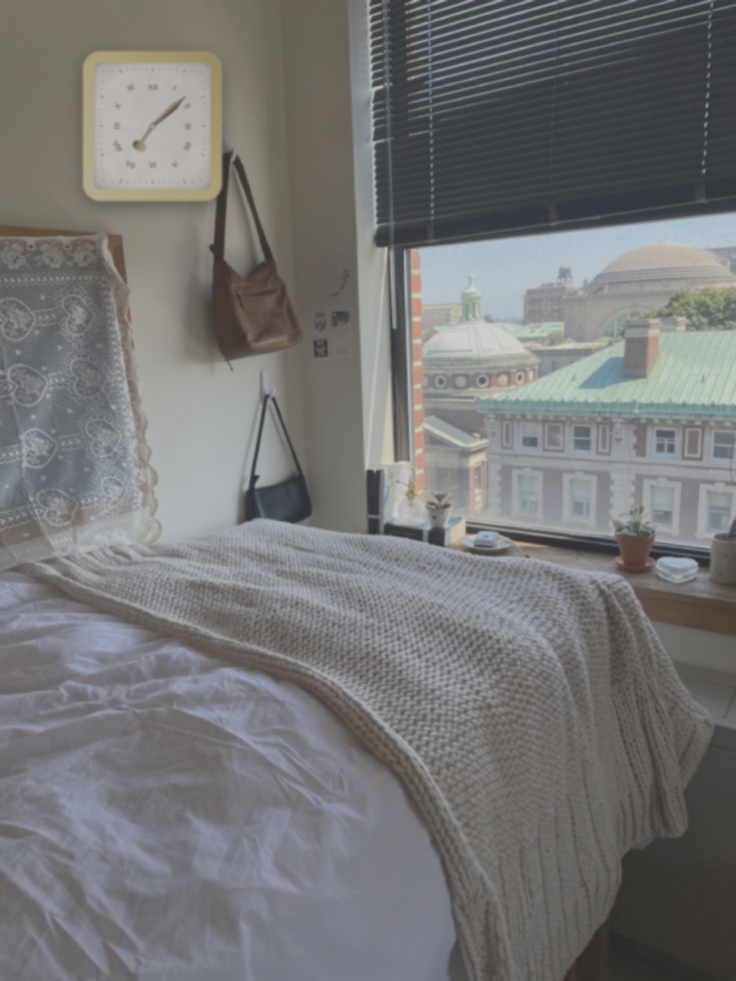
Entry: 7h08
